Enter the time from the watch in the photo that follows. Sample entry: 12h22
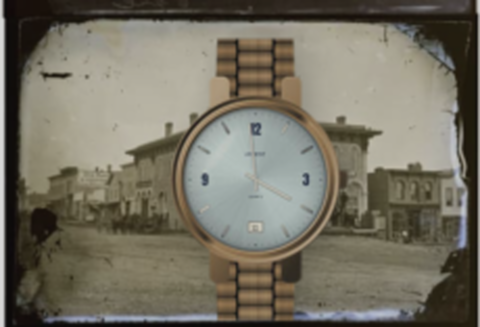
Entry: 3h59
